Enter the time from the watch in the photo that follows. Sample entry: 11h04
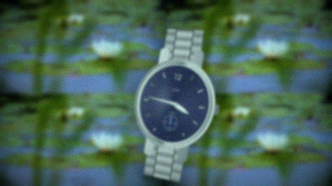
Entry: 3h46
